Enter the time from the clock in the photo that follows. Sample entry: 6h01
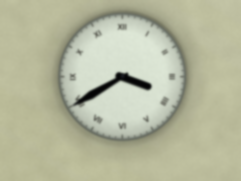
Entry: 3h40
